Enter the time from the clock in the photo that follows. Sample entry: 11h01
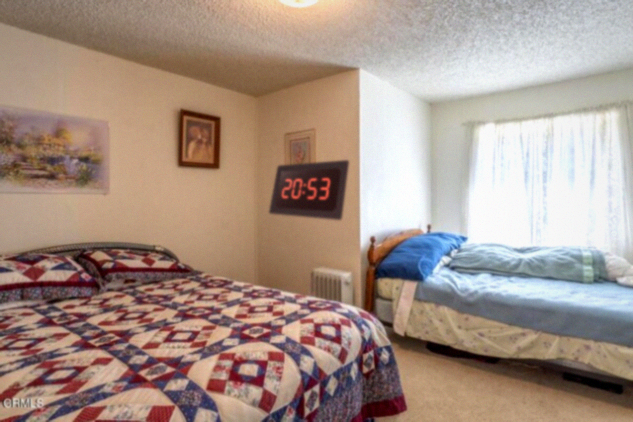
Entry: 20h53
